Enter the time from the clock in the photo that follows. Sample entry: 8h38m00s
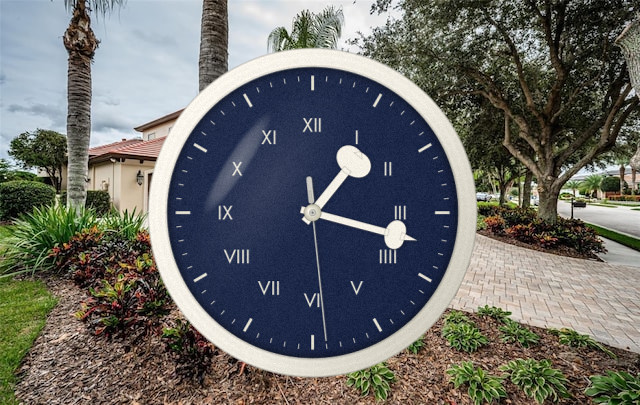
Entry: 1h17m29s
